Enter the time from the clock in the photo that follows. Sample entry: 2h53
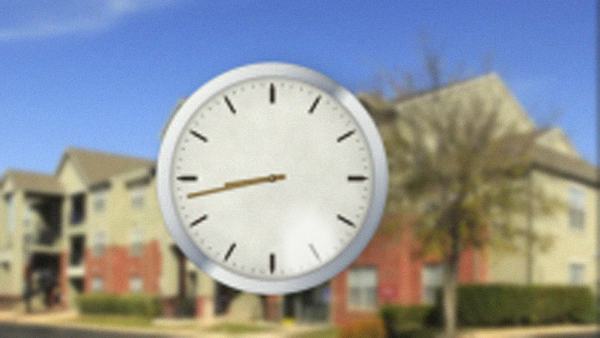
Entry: 8h43
